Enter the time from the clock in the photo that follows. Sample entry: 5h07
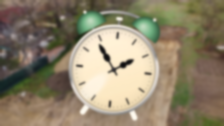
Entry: 1h54
